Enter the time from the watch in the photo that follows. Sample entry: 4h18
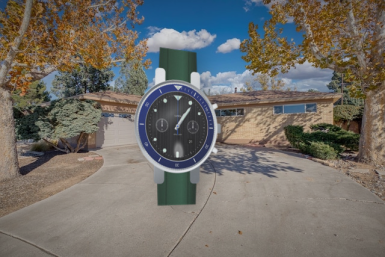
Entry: 1h06
